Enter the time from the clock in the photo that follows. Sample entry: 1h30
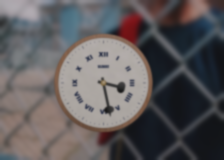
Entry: 3h28
